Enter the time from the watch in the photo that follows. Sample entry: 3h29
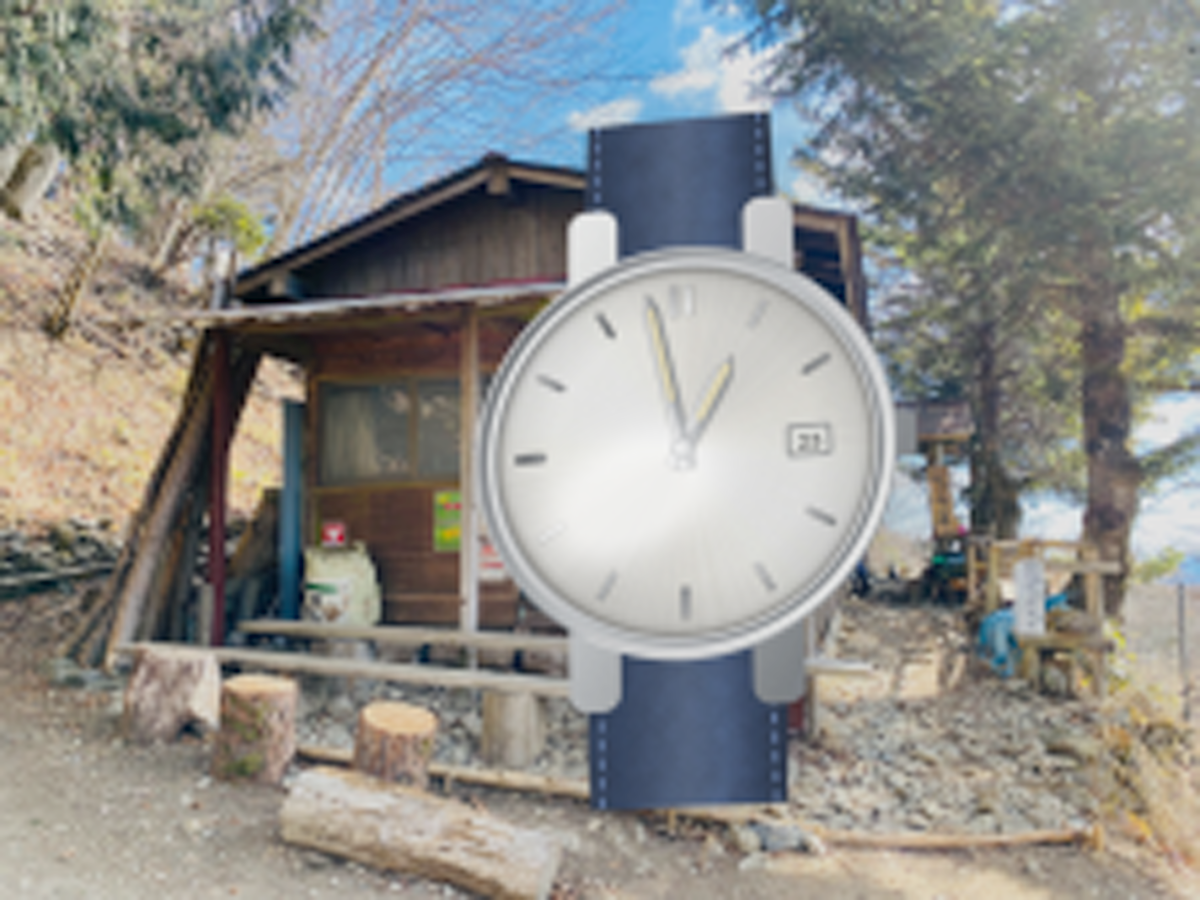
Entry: 12h58
